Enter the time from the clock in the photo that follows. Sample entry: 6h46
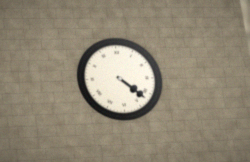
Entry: 4h22
